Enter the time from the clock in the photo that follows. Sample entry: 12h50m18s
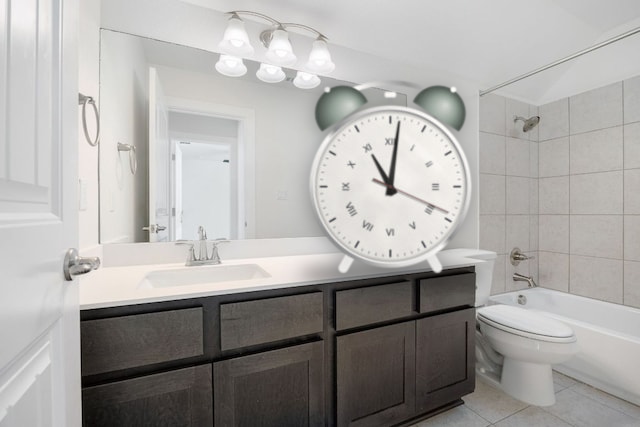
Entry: 11h01m19s
